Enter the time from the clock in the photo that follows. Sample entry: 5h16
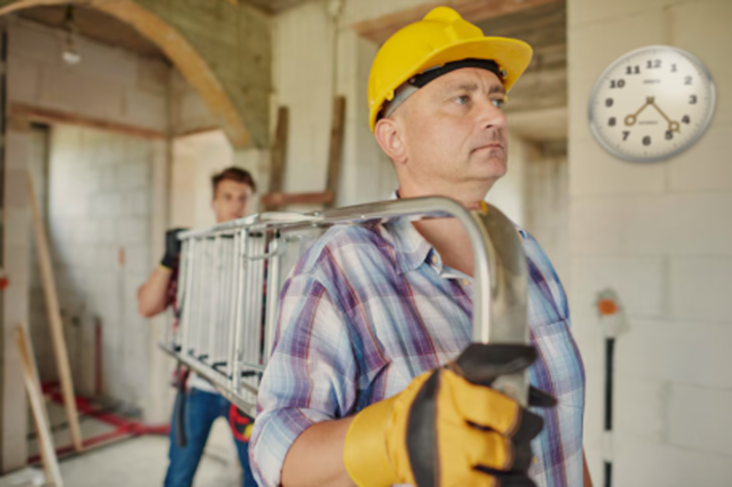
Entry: 7h23
